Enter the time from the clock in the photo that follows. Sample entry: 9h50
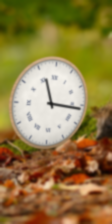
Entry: 11h16
